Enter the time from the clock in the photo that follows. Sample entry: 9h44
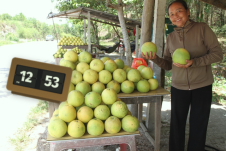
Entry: 12h53
